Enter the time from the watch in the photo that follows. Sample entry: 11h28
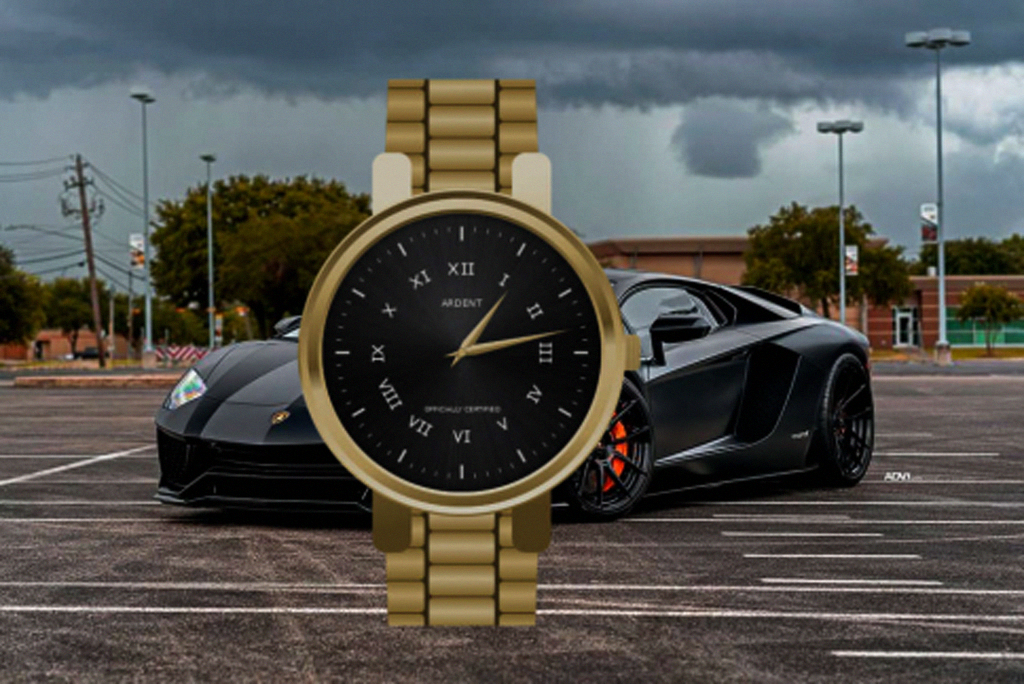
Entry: 1h13
